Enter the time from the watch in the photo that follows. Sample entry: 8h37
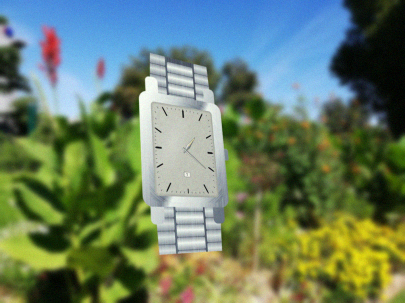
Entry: 1h21
